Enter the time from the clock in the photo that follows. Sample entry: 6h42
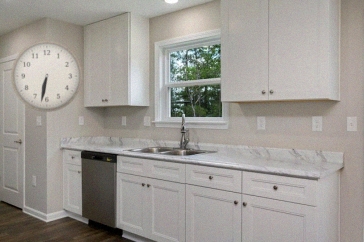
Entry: 6h32
